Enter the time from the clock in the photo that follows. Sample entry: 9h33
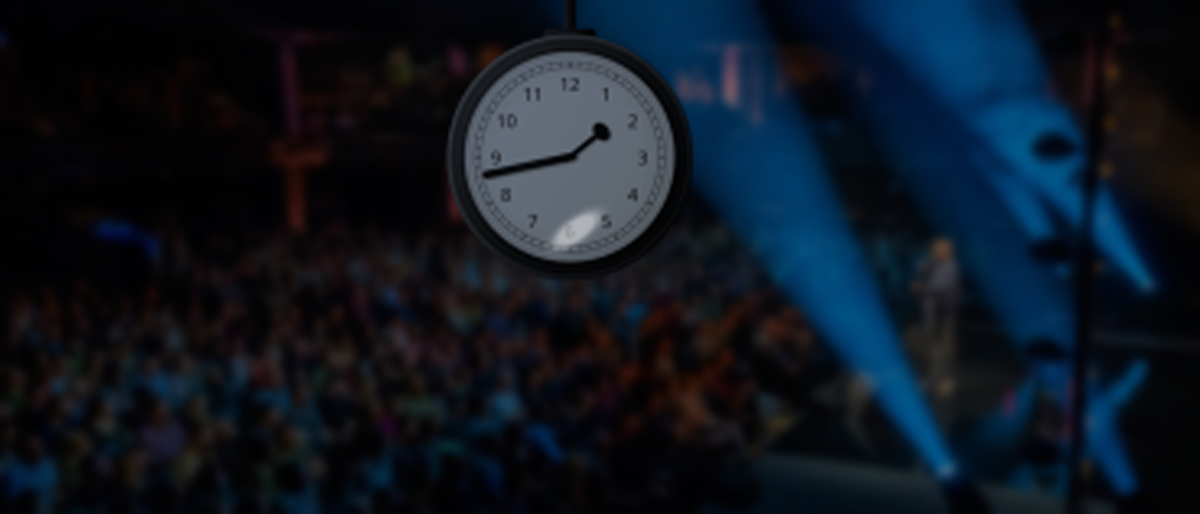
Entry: 1h43
